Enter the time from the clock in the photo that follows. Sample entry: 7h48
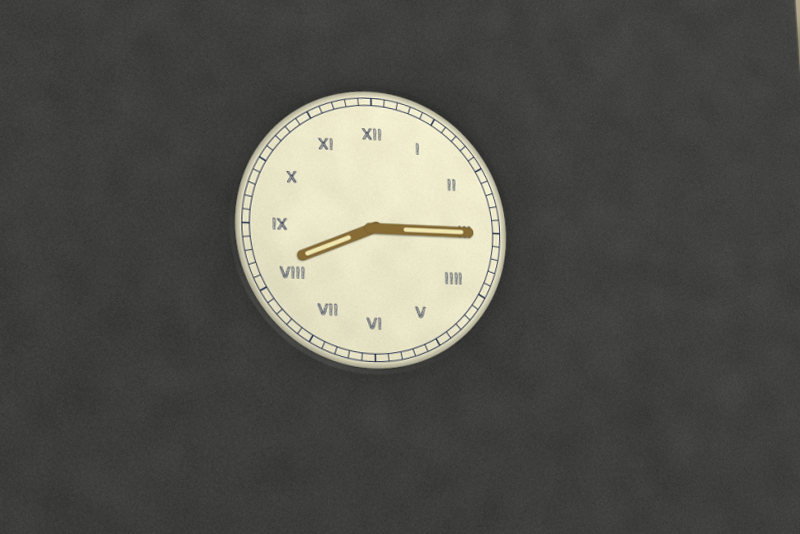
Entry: 8h15
